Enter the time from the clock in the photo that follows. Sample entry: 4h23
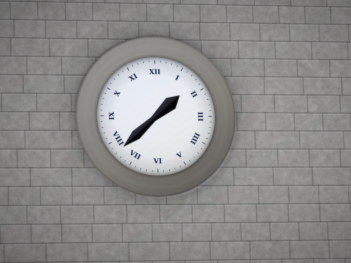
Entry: 1h38
